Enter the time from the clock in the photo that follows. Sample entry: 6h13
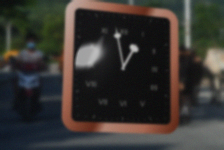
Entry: 12h58
